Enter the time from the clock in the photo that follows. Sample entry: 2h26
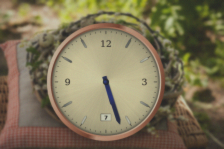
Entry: 5h27
